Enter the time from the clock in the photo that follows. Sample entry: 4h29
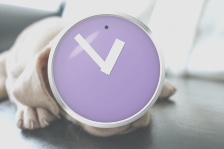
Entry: 12h53
